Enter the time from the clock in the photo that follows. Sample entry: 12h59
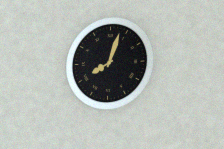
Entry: 8h03
